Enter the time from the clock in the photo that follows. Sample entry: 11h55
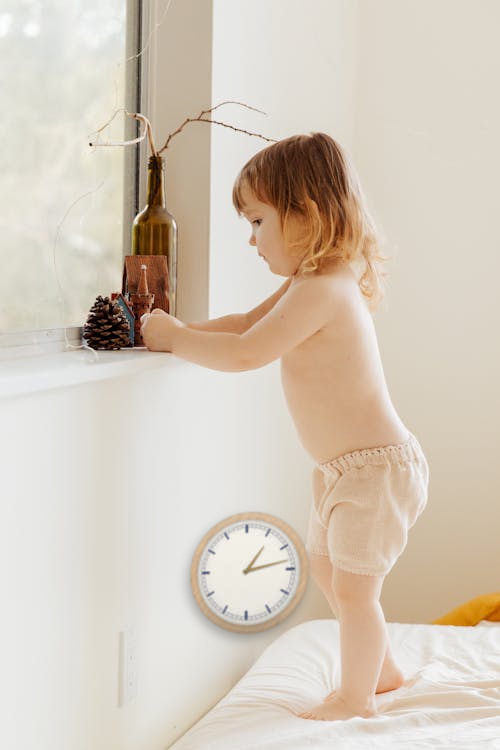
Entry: 1h13
